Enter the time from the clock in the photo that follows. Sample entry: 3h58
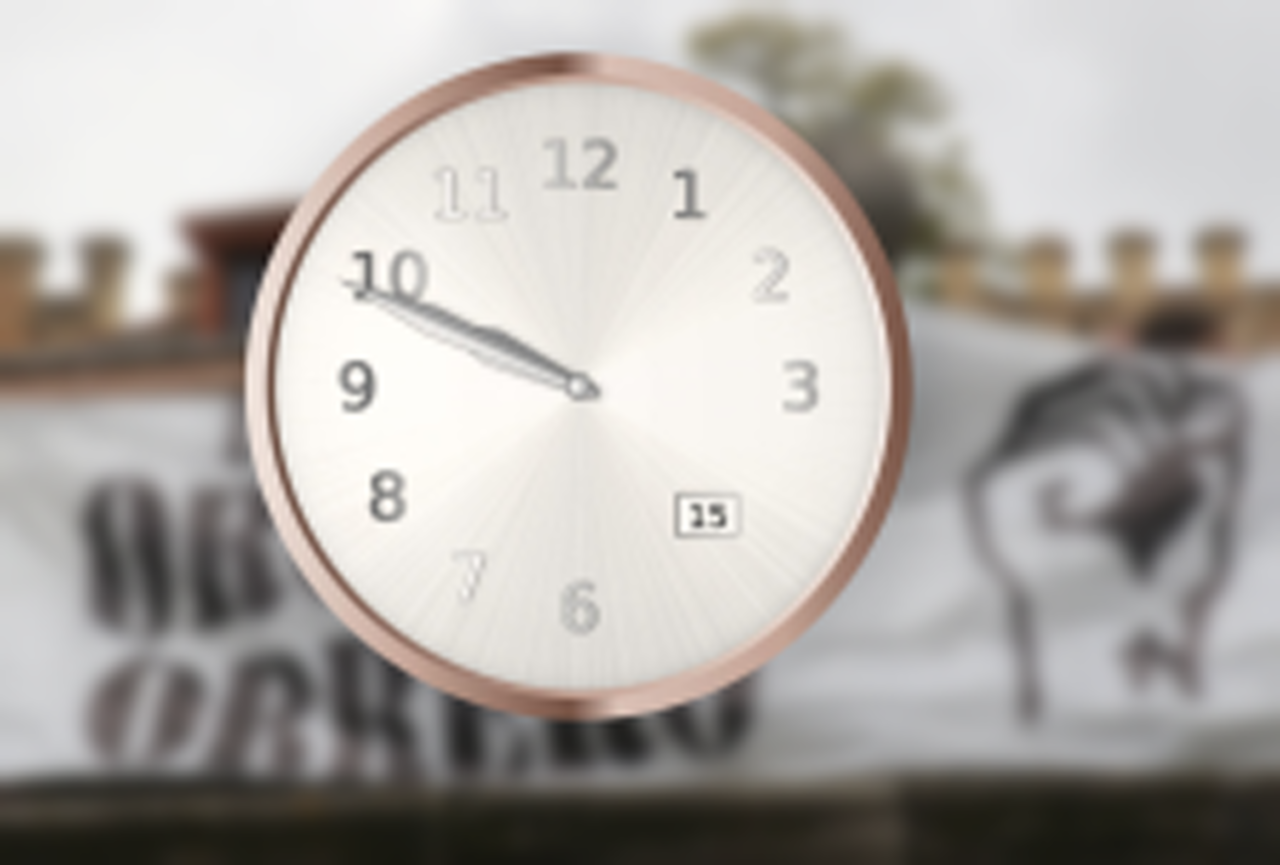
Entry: 9h49
